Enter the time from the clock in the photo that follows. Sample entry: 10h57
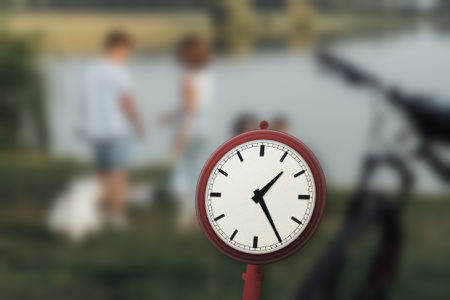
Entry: 1h25
